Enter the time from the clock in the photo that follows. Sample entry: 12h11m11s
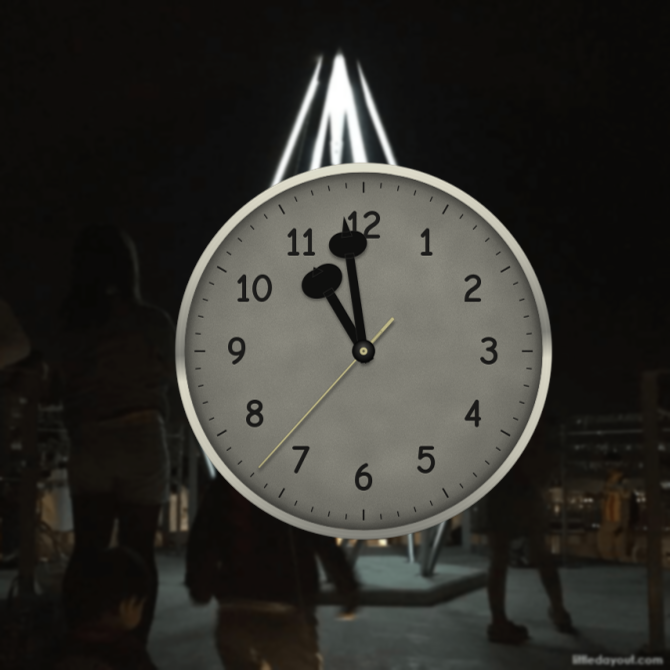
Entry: 10h58m37s
